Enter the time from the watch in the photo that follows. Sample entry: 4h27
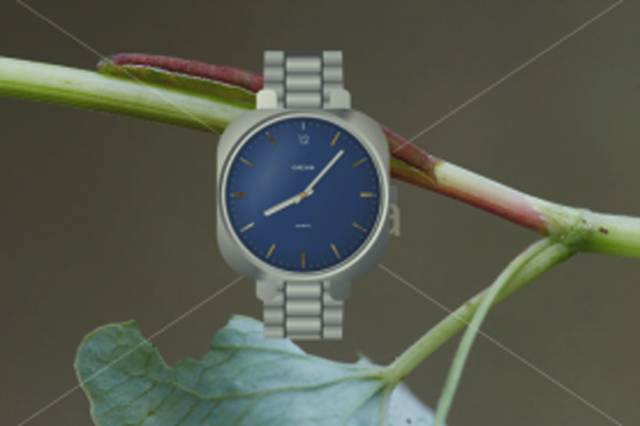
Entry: 8h07
